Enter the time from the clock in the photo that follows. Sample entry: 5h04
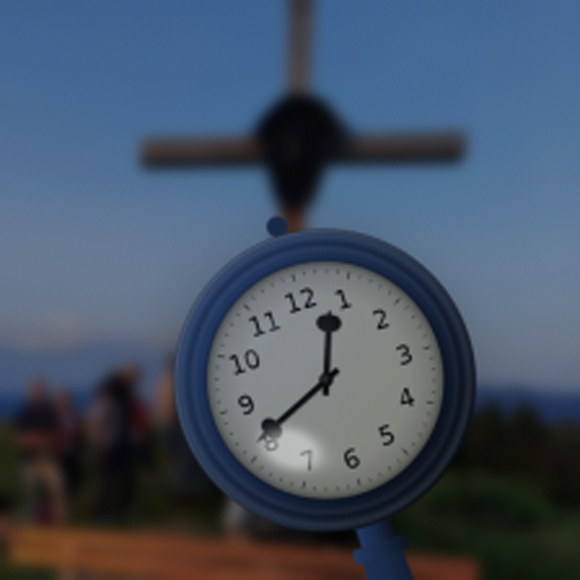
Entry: 12h41
